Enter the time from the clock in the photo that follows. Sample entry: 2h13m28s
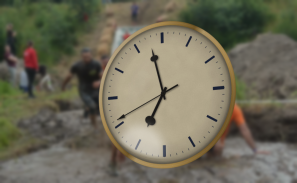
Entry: 6h57m41s
